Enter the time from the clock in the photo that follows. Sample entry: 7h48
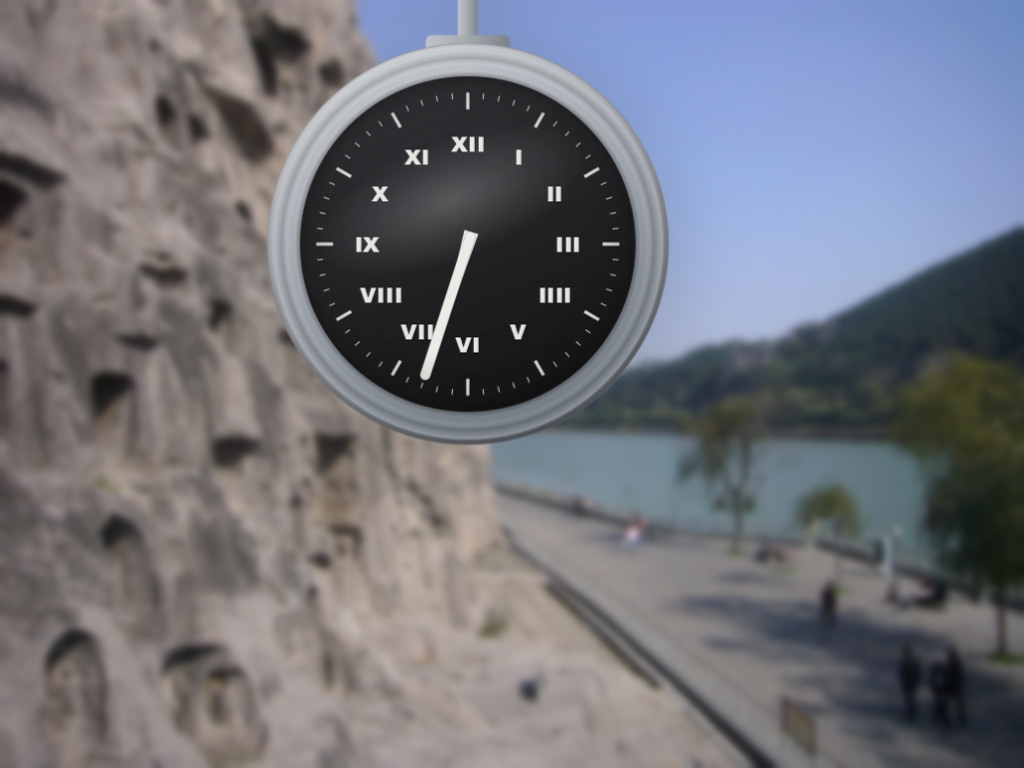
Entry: 6h33
